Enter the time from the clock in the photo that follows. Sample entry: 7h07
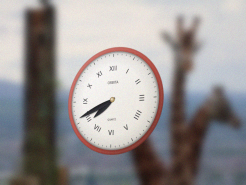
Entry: 7h41
